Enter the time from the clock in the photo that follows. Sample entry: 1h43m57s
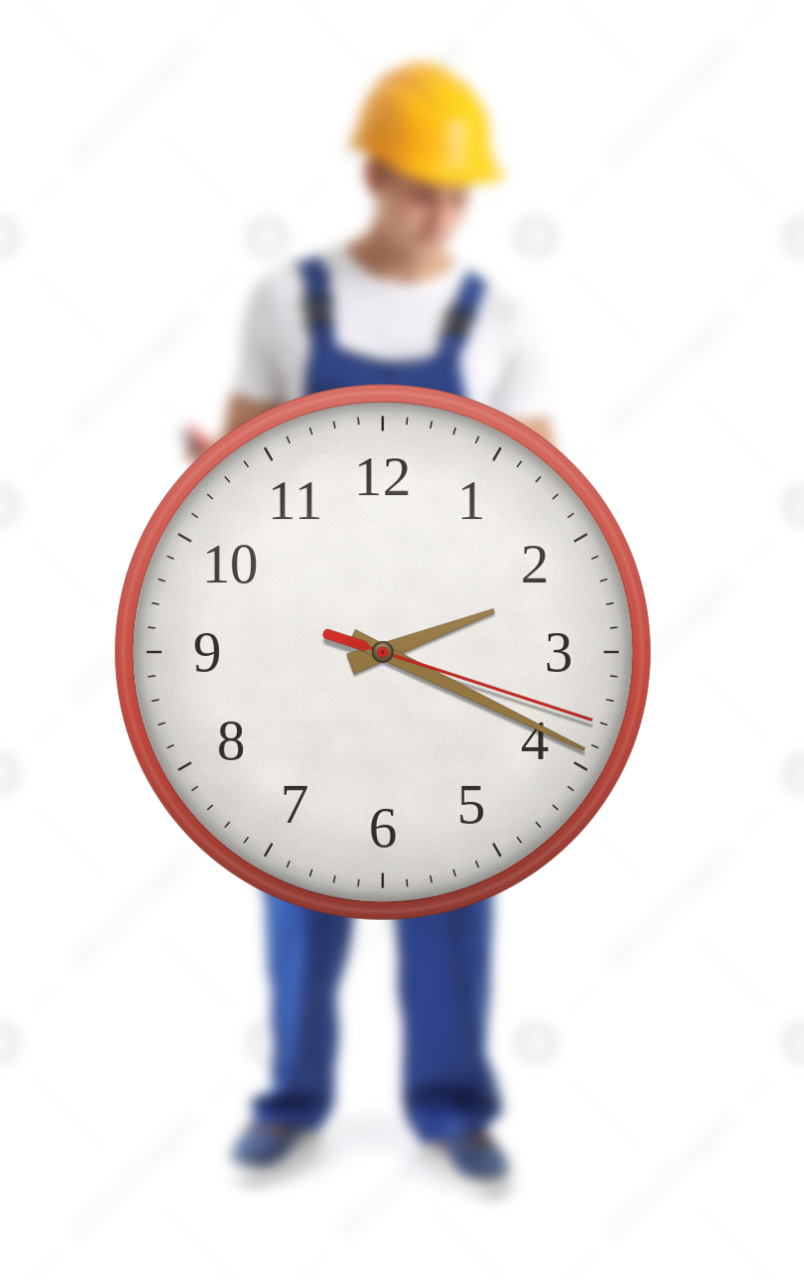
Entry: 2h19m18s
